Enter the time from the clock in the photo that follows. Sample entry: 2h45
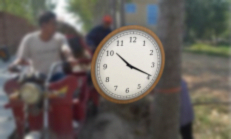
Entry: 10h19
